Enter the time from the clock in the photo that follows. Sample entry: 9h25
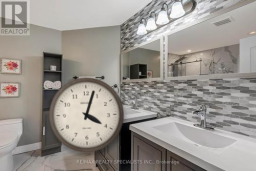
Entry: 4h03
